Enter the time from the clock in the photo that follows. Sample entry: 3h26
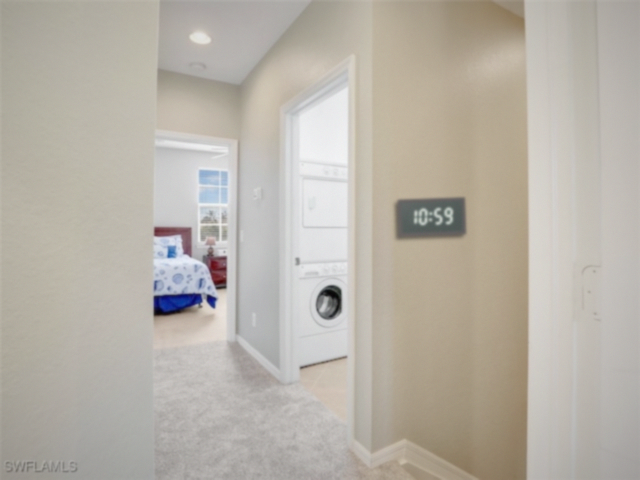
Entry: 10h59
